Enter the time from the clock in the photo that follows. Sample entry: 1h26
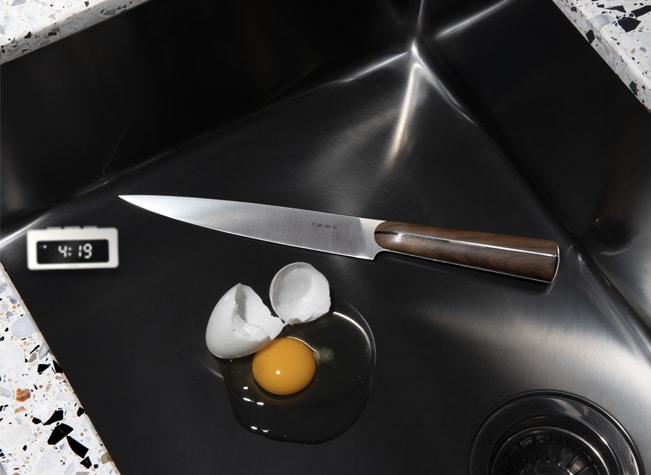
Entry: 4h19
